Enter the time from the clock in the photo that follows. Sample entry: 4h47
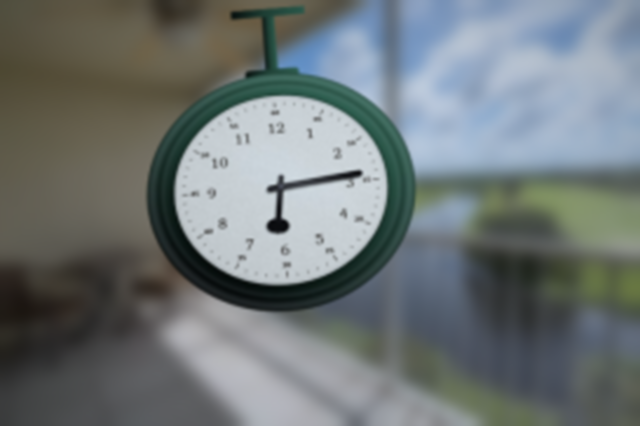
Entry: 6h14
